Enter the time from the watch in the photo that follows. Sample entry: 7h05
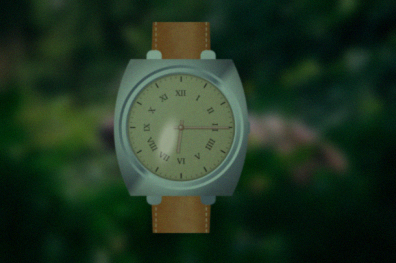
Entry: 6h15
